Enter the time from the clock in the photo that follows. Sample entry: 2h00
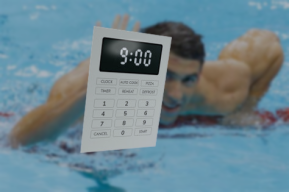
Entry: 9h00
